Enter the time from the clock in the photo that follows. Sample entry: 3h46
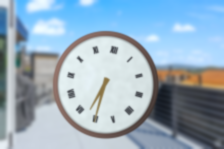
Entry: 6h30
